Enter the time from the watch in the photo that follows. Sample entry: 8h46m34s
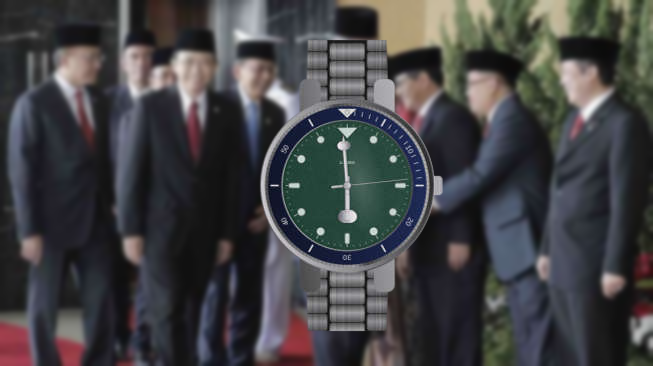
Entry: 5h59m14s
